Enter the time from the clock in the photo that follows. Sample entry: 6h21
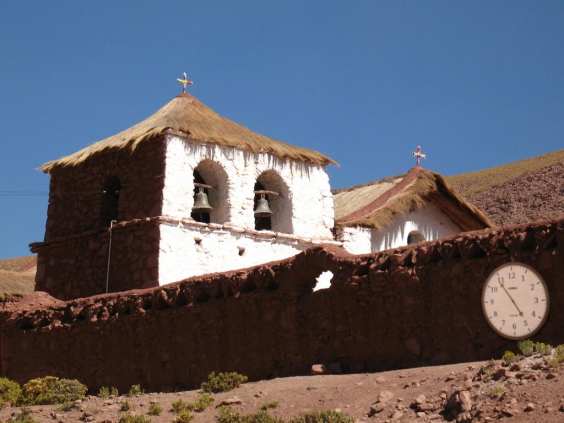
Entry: 4h54
